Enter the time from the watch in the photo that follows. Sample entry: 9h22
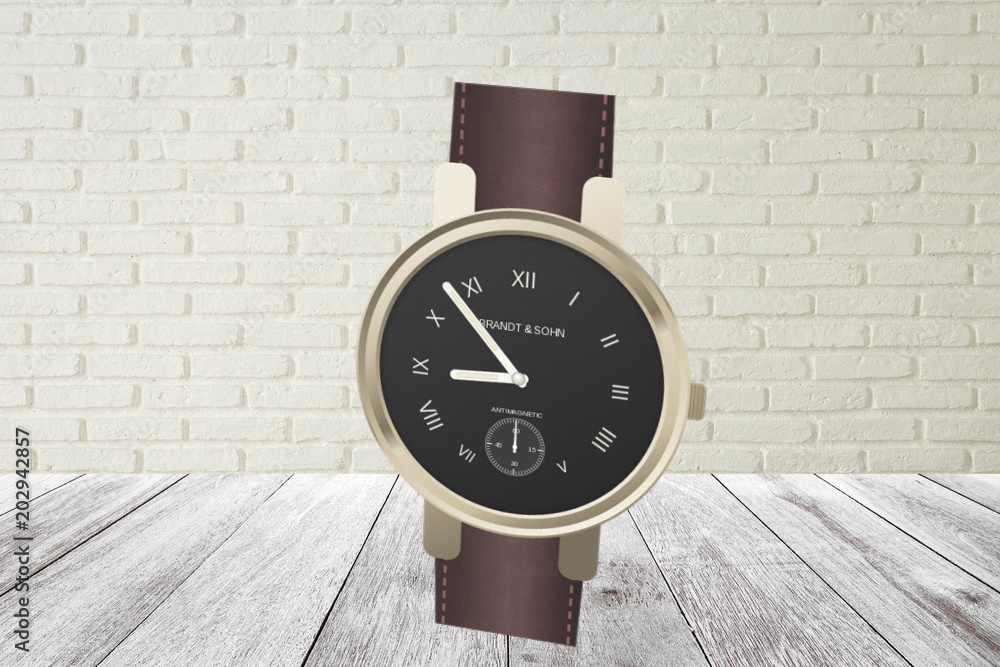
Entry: 8h53
